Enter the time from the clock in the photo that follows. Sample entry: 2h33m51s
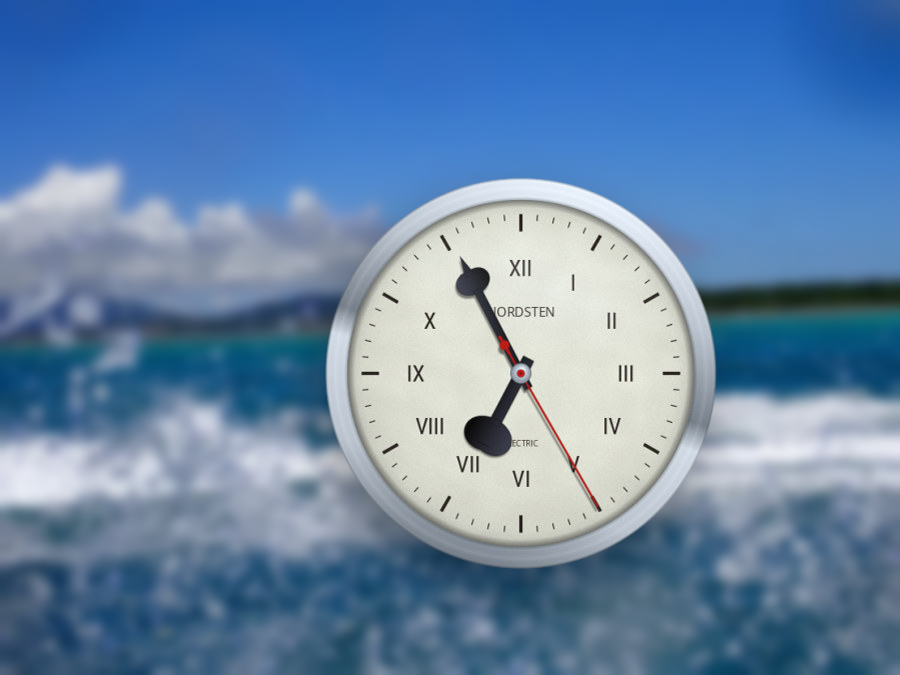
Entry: 6h55m25s
